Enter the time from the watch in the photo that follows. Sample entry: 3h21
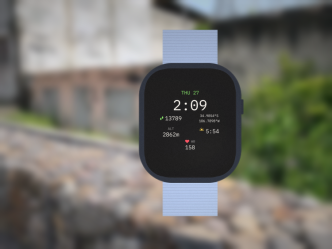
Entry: 2h09
